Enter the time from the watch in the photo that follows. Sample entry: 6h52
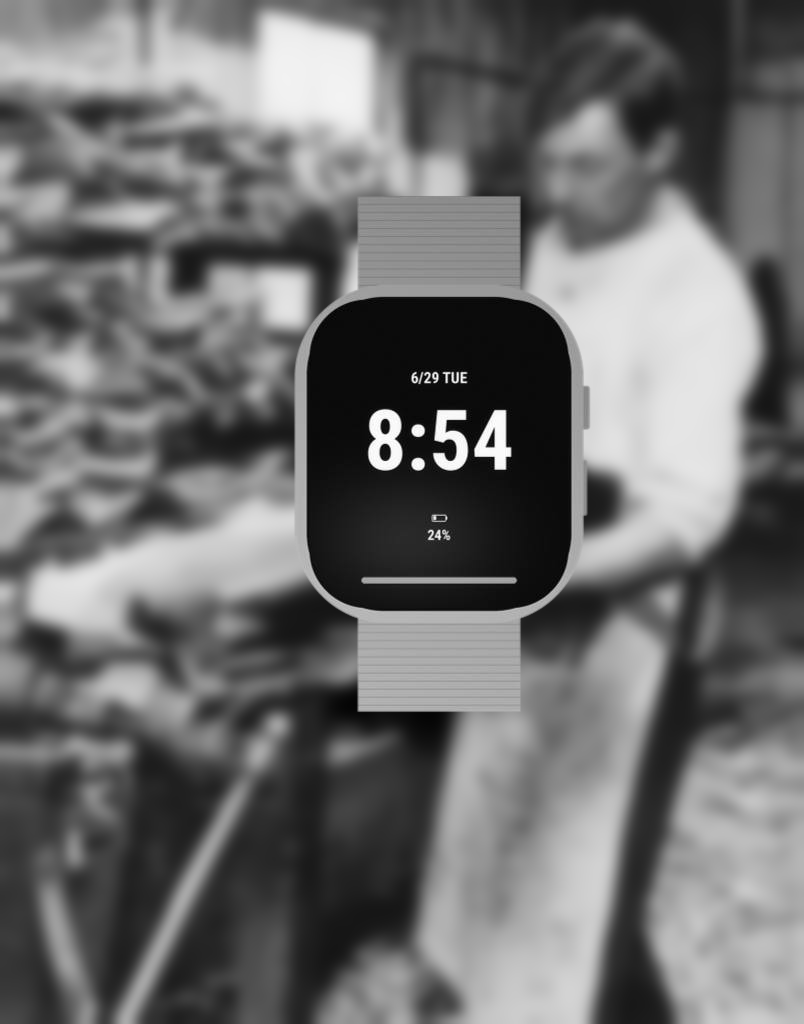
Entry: 8h54
